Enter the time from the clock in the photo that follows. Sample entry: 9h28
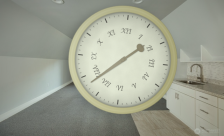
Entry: 1h38
